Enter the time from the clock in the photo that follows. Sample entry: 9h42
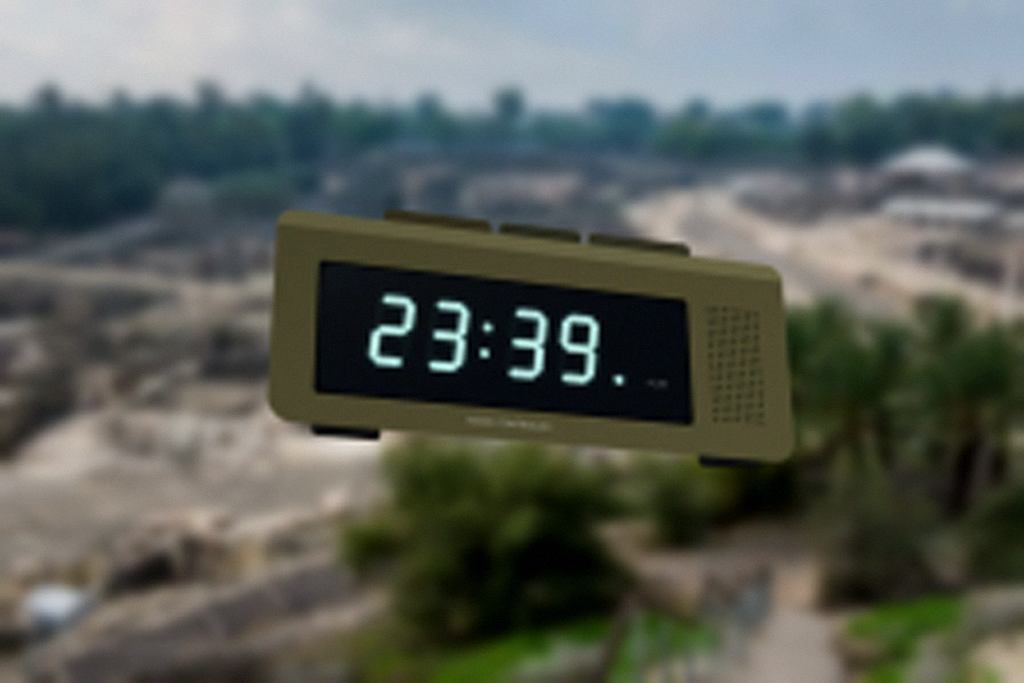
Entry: 23h39
